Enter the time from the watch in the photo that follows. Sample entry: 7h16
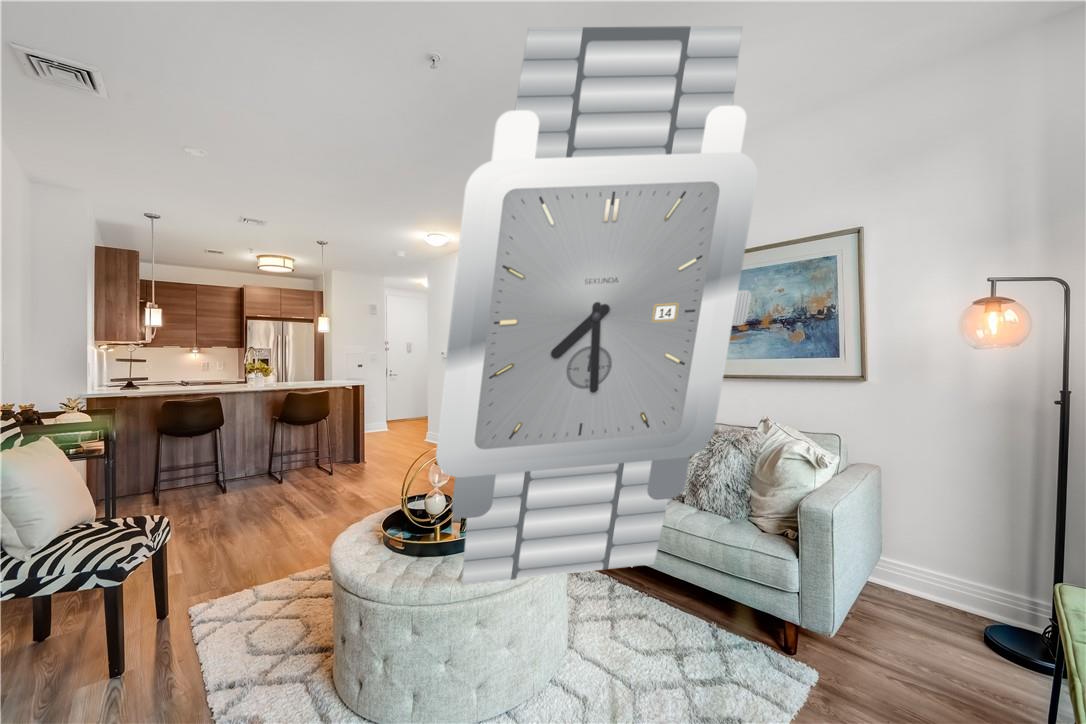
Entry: 7h29
